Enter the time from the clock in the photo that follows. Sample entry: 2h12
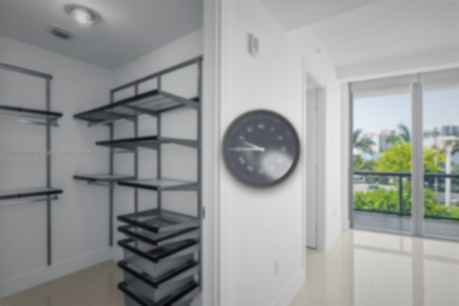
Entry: 9h45
